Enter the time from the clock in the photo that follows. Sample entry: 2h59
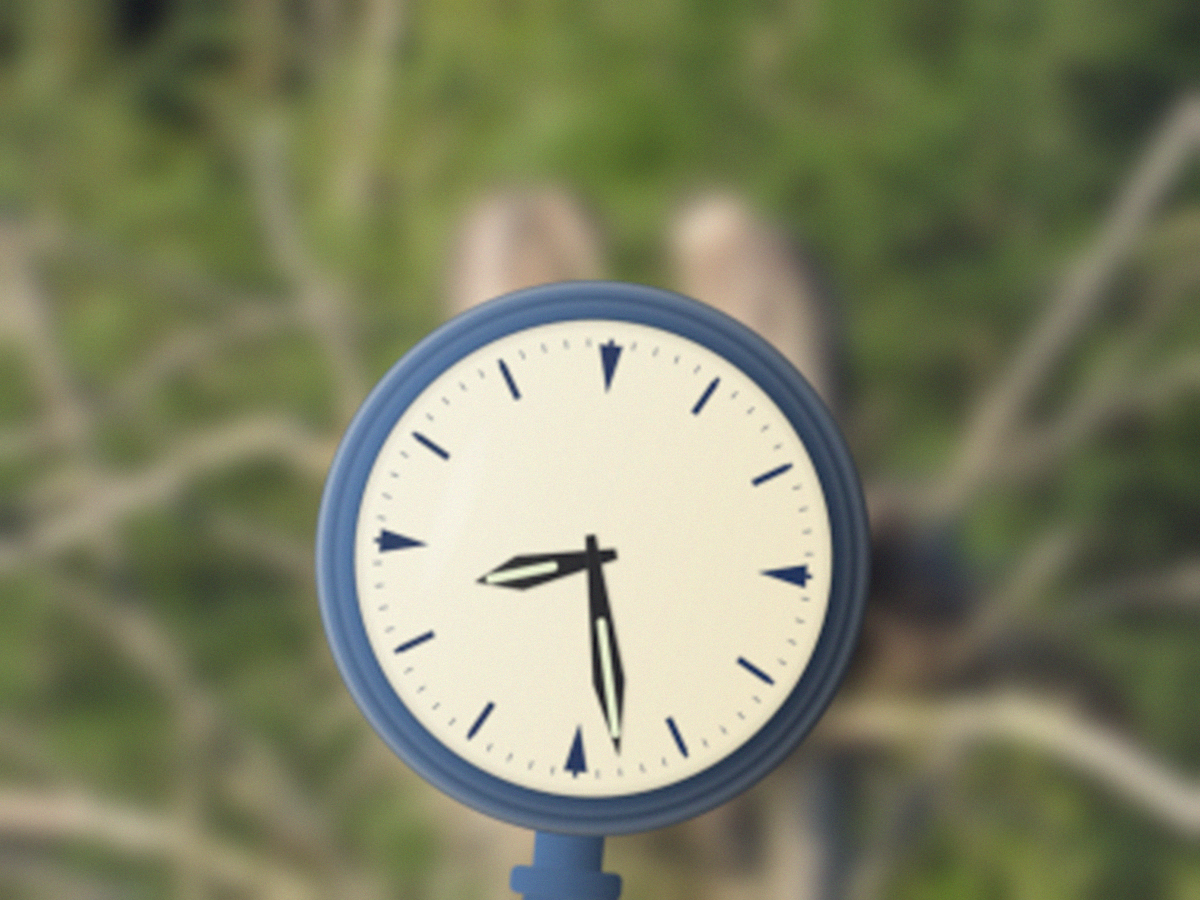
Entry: 8h28
